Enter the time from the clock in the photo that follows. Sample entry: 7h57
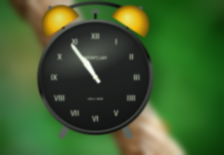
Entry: 10h54
